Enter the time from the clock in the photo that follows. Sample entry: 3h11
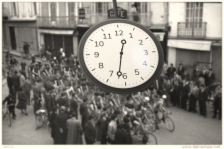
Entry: 12h32
